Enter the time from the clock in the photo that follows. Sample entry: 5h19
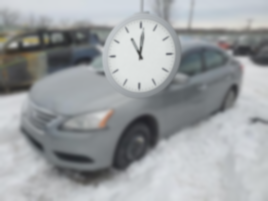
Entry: 11h01
